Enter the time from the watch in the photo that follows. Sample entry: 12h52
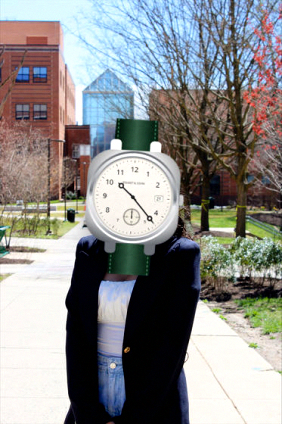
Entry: 10h23
